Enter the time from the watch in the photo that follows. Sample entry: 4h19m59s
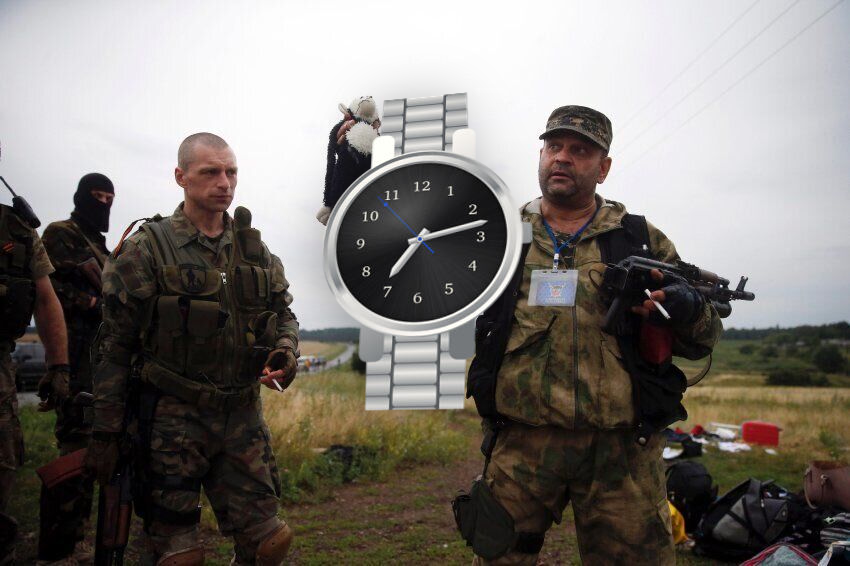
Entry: 7h12m53s
